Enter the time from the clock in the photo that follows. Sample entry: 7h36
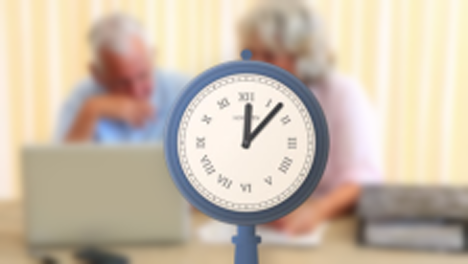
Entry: 12h07
